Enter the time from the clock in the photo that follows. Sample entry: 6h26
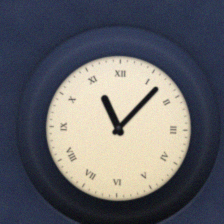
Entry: 11h07
